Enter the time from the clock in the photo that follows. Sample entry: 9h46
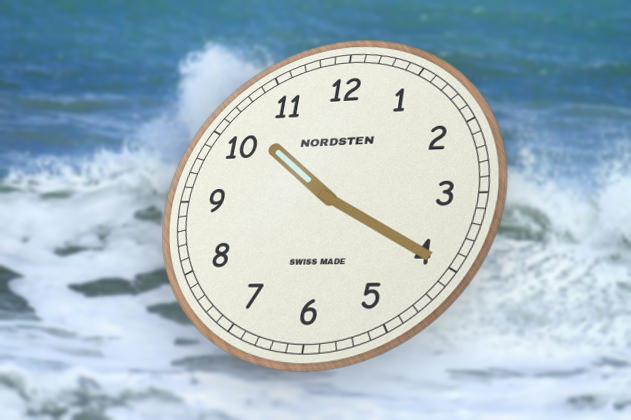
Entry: 10h20
